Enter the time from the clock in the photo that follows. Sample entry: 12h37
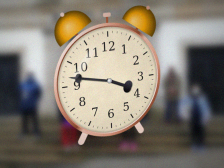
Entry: 3h47
